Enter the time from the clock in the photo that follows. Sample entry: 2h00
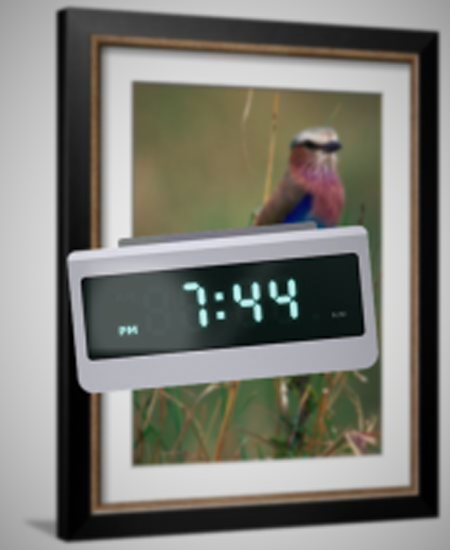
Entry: 7h44
